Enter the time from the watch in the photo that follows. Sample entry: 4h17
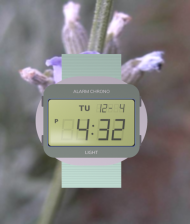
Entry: 4h32
